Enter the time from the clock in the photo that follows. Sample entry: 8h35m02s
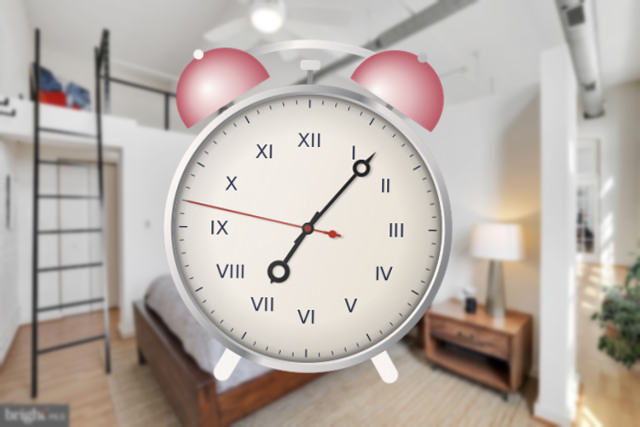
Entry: 7h06m47s
